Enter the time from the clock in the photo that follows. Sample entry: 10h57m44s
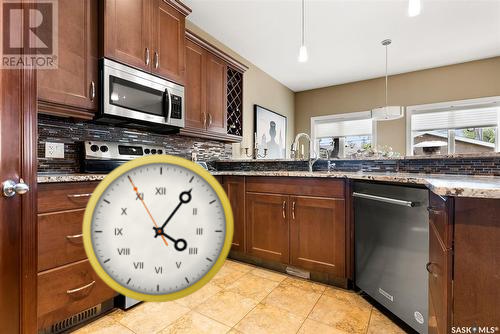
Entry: 4h05m55s
